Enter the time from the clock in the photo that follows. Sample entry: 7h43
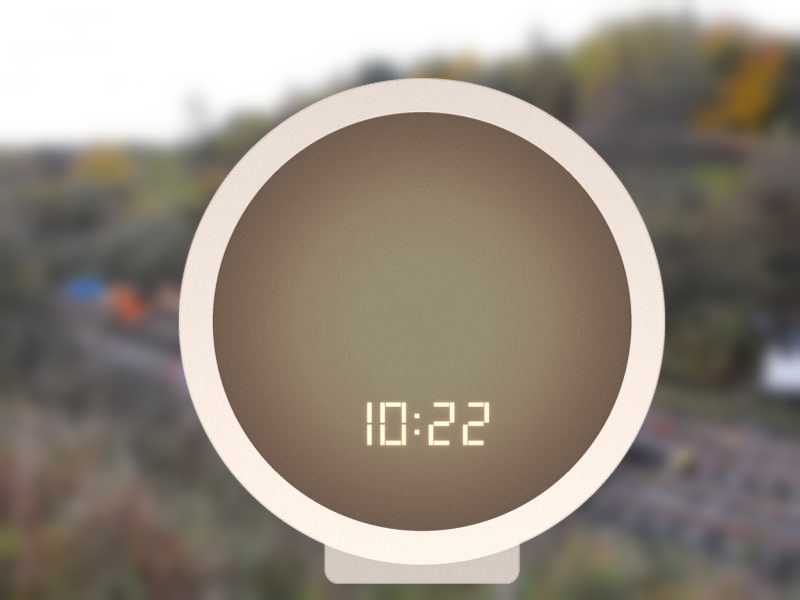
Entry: 10h22
